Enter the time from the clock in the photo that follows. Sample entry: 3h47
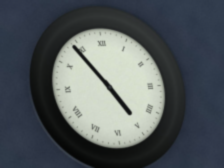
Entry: 4h54
